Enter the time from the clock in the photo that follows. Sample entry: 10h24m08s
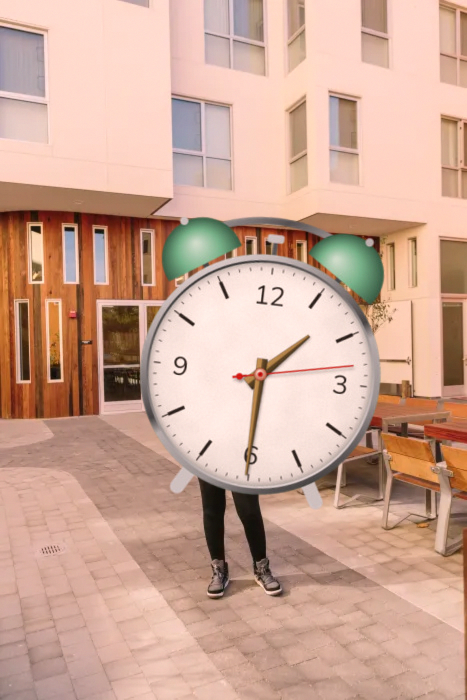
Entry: 1h30m13s
